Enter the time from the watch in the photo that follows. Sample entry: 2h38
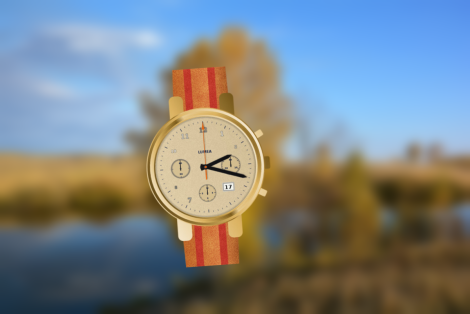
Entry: 2h18
